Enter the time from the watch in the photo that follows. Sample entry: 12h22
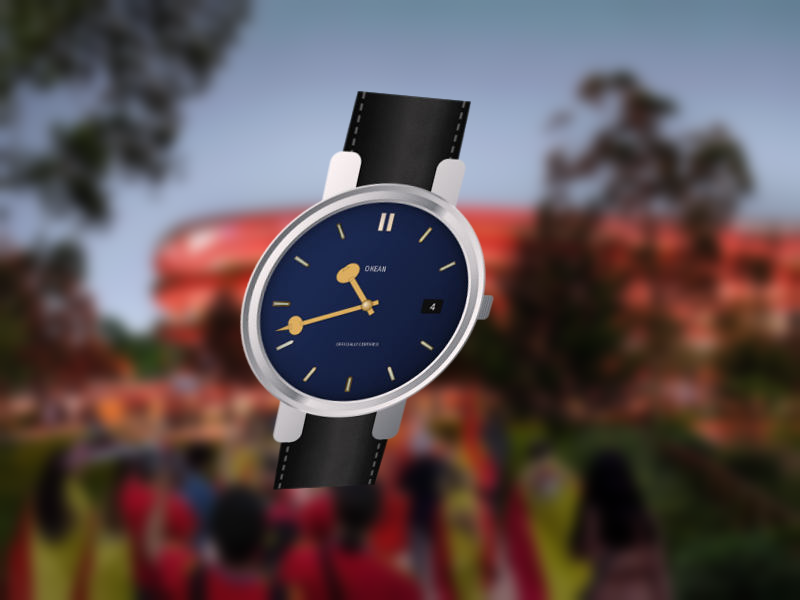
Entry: 10h42
